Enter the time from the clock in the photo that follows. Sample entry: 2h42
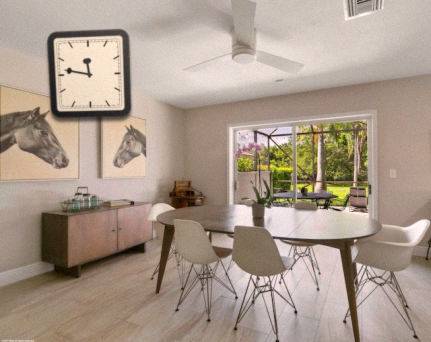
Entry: 11h47
